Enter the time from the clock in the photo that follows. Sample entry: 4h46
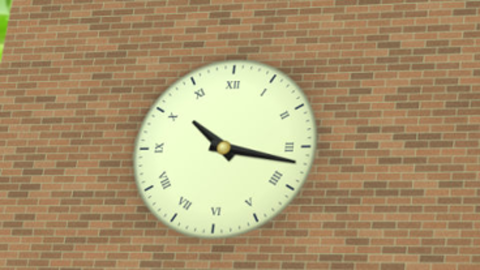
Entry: 10h17
